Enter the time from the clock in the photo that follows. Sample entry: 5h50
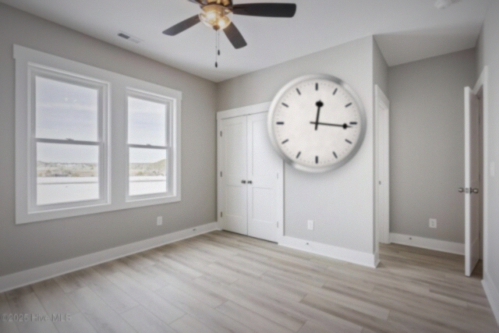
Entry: 12h16
